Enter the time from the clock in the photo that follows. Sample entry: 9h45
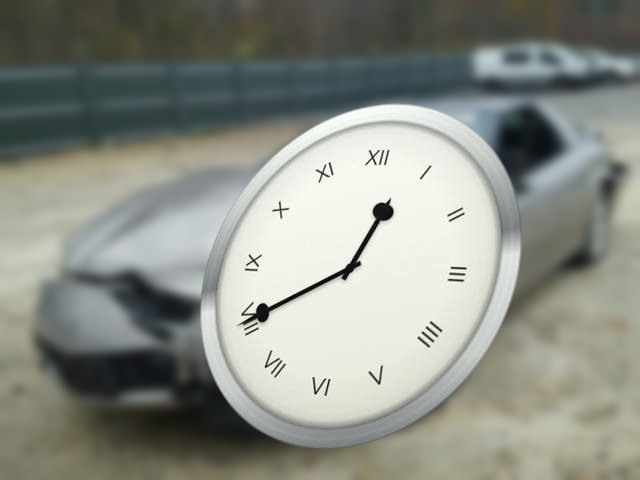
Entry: 12h40
